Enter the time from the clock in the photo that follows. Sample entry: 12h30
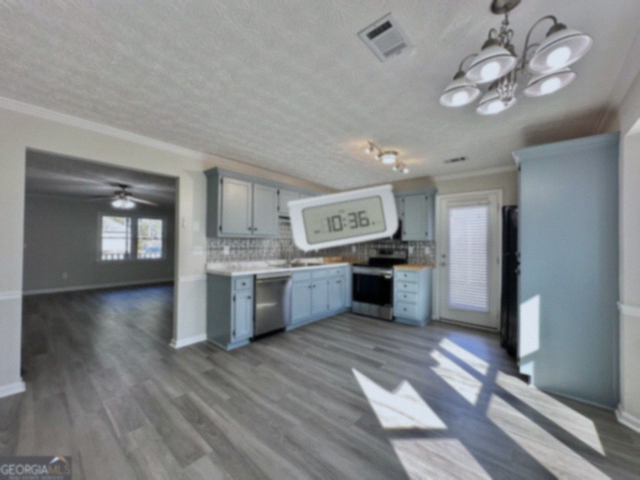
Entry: 10h36
